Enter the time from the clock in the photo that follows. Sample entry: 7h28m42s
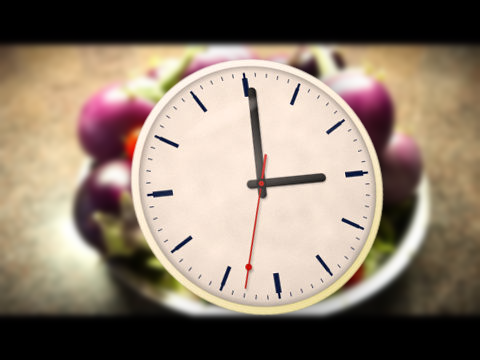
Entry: 3h00m33s
